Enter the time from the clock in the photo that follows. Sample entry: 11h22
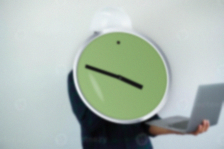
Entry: 3h48
